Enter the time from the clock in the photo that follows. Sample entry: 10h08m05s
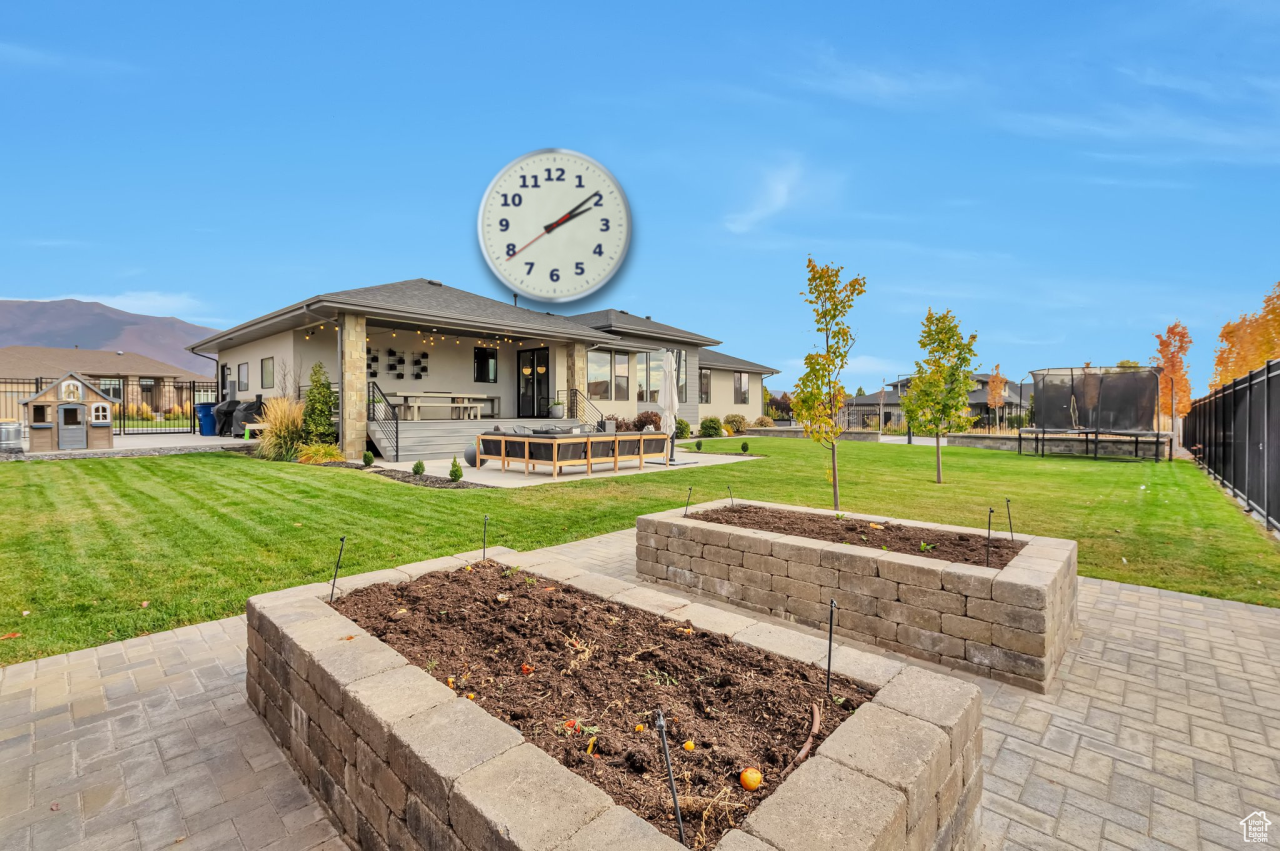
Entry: 2h08m39s
